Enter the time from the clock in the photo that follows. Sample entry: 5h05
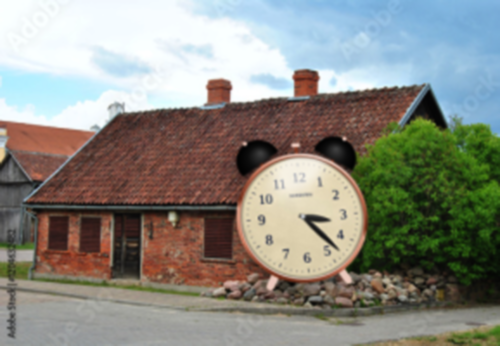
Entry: 3h23
